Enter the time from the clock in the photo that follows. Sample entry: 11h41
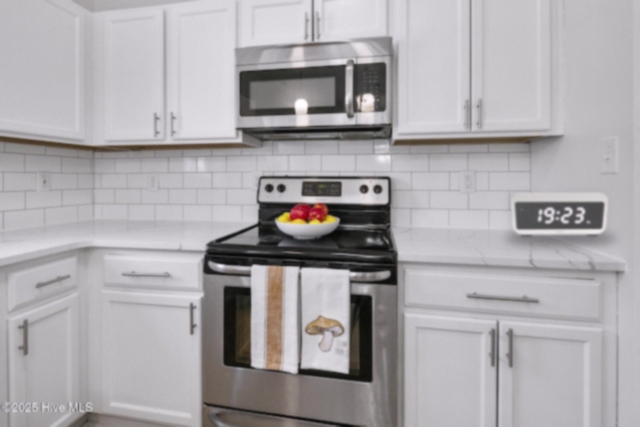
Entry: 19h23
